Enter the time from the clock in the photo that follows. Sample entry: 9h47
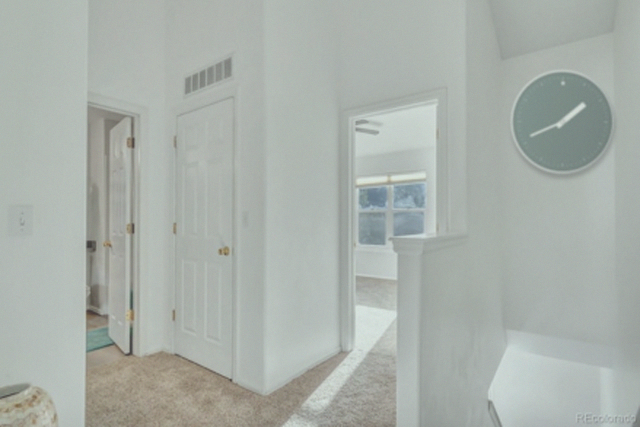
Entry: 1h41
